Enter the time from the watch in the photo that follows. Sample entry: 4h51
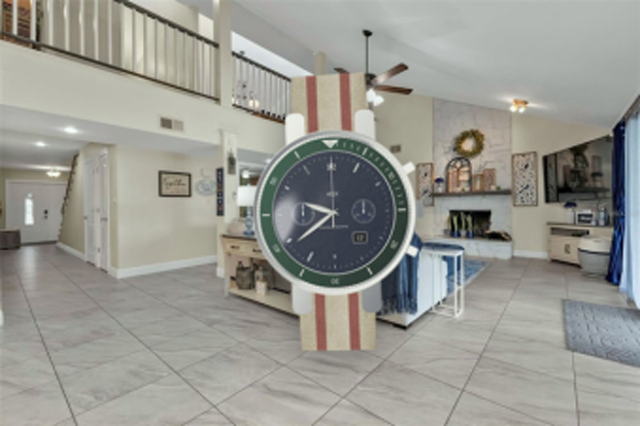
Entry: 9h39
